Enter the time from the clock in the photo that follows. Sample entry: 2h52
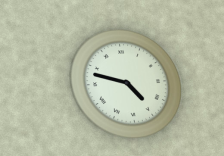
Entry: 4h48
